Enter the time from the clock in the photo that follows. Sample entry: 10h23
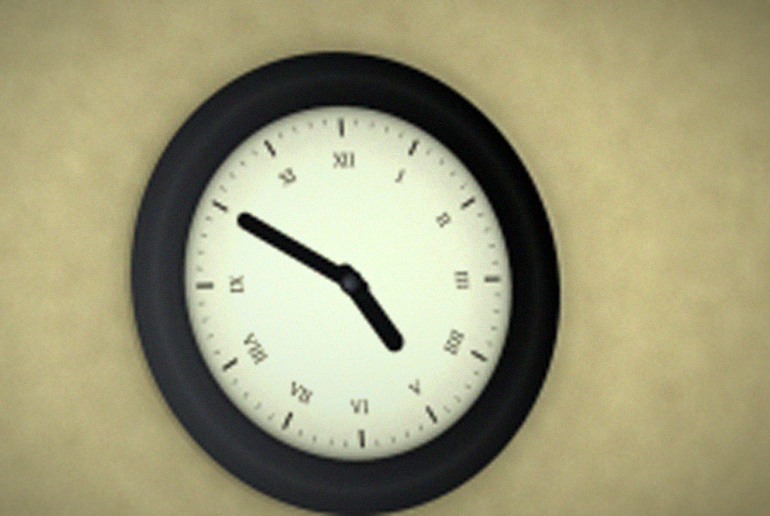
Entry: 4h50
